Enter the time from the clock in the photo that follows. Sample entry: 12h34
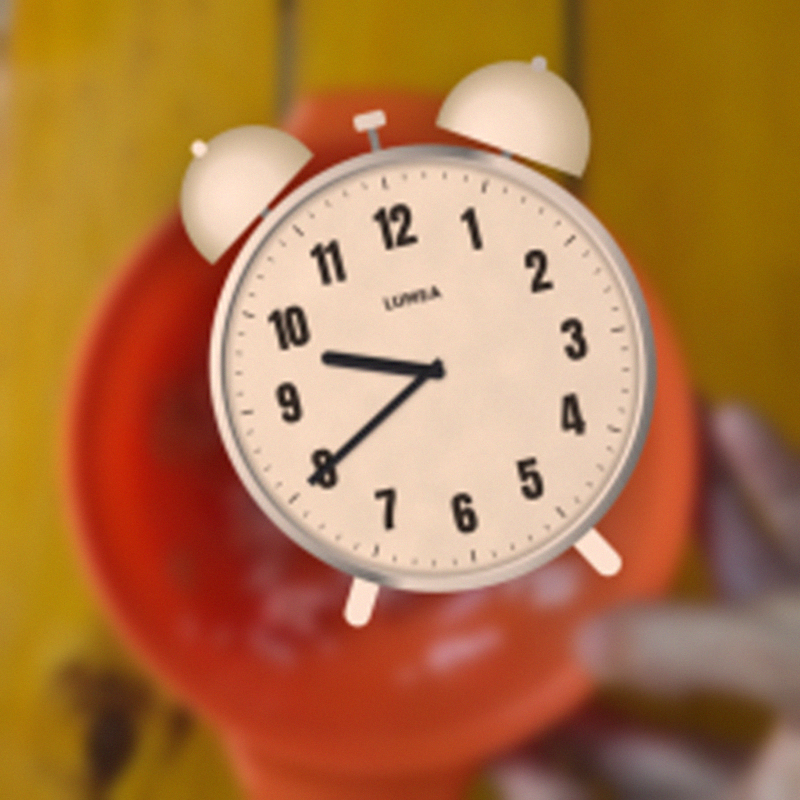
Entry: 9h40
